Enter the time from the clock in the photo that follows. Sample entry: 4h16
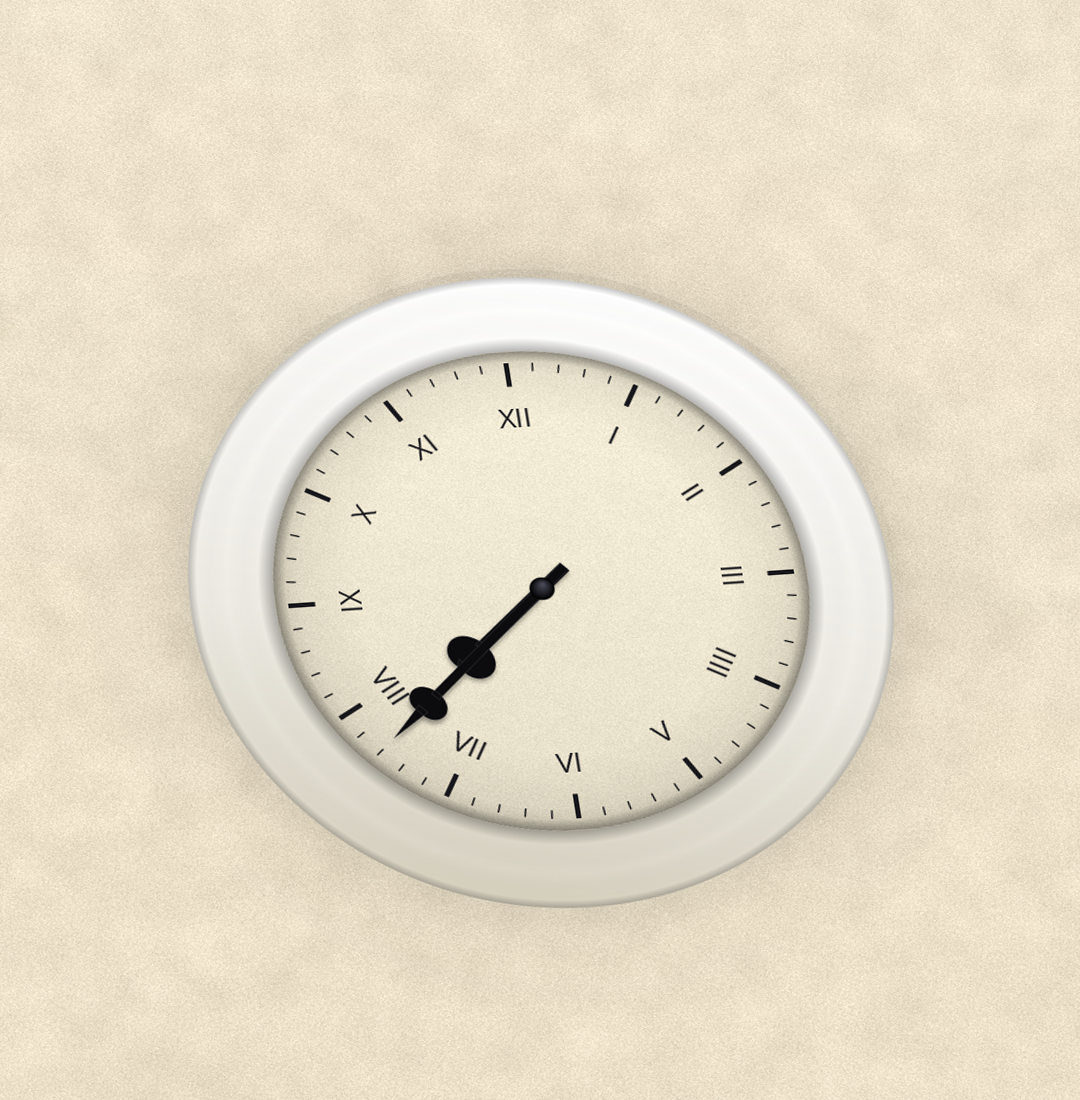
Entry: 7h38
